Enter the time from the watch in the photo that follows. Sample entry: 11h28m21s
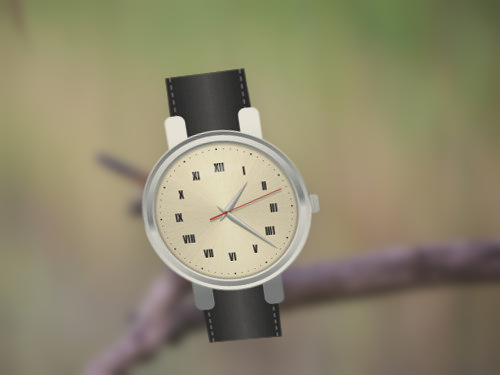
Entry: 1h22m12s
